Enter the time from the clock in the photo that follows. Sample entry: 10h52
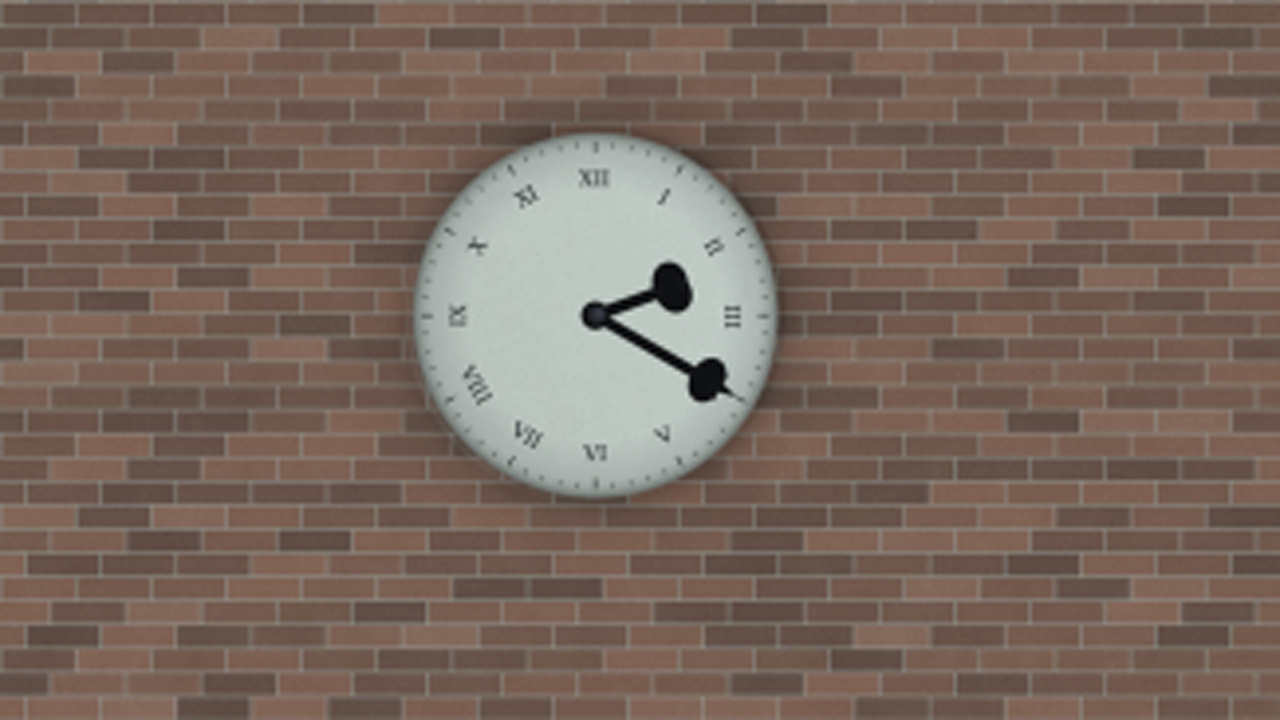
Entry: 2h20
